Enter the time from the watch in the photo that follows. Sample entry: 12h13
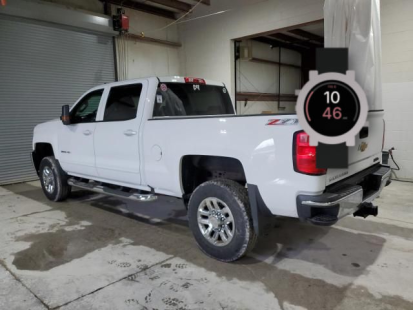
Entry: 10h46
